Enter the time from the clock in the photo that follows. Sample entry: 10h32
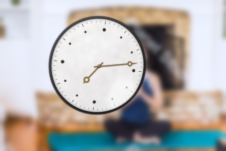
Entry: 7h13
